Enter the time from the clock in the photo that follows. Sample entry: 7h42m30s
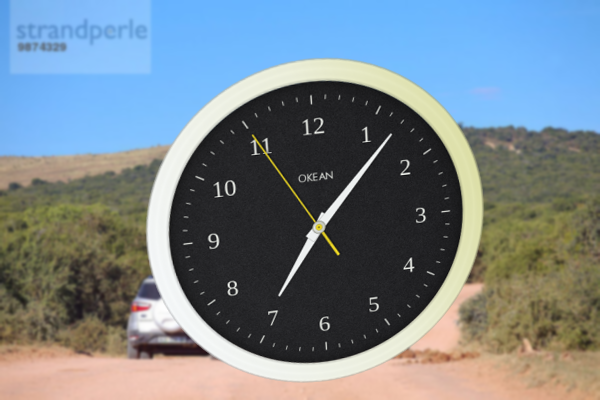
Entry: 7h06m55s
